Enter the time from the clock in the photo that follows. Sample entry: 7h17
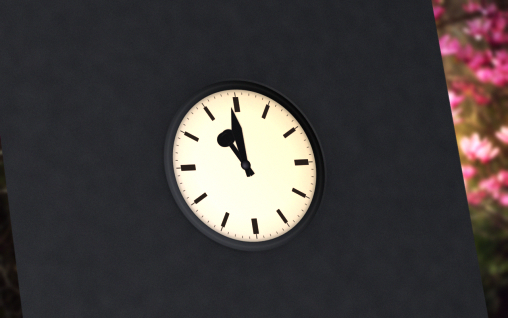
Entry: 10h59
